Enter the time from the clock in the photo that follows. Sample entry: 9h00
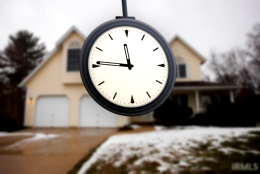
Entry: 11h46
